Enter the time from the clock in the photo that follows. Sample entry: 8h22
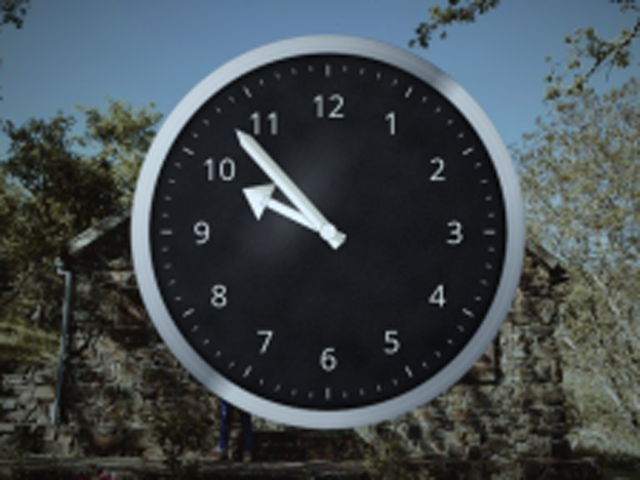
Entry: 9h53
